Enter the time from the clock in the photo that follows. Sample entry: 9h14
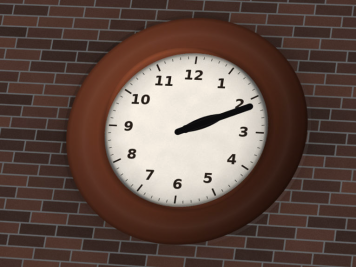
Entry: 2h11
